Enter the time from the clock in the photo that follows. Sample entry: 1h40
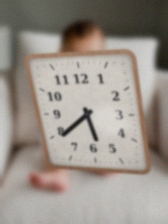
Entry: 5h39
